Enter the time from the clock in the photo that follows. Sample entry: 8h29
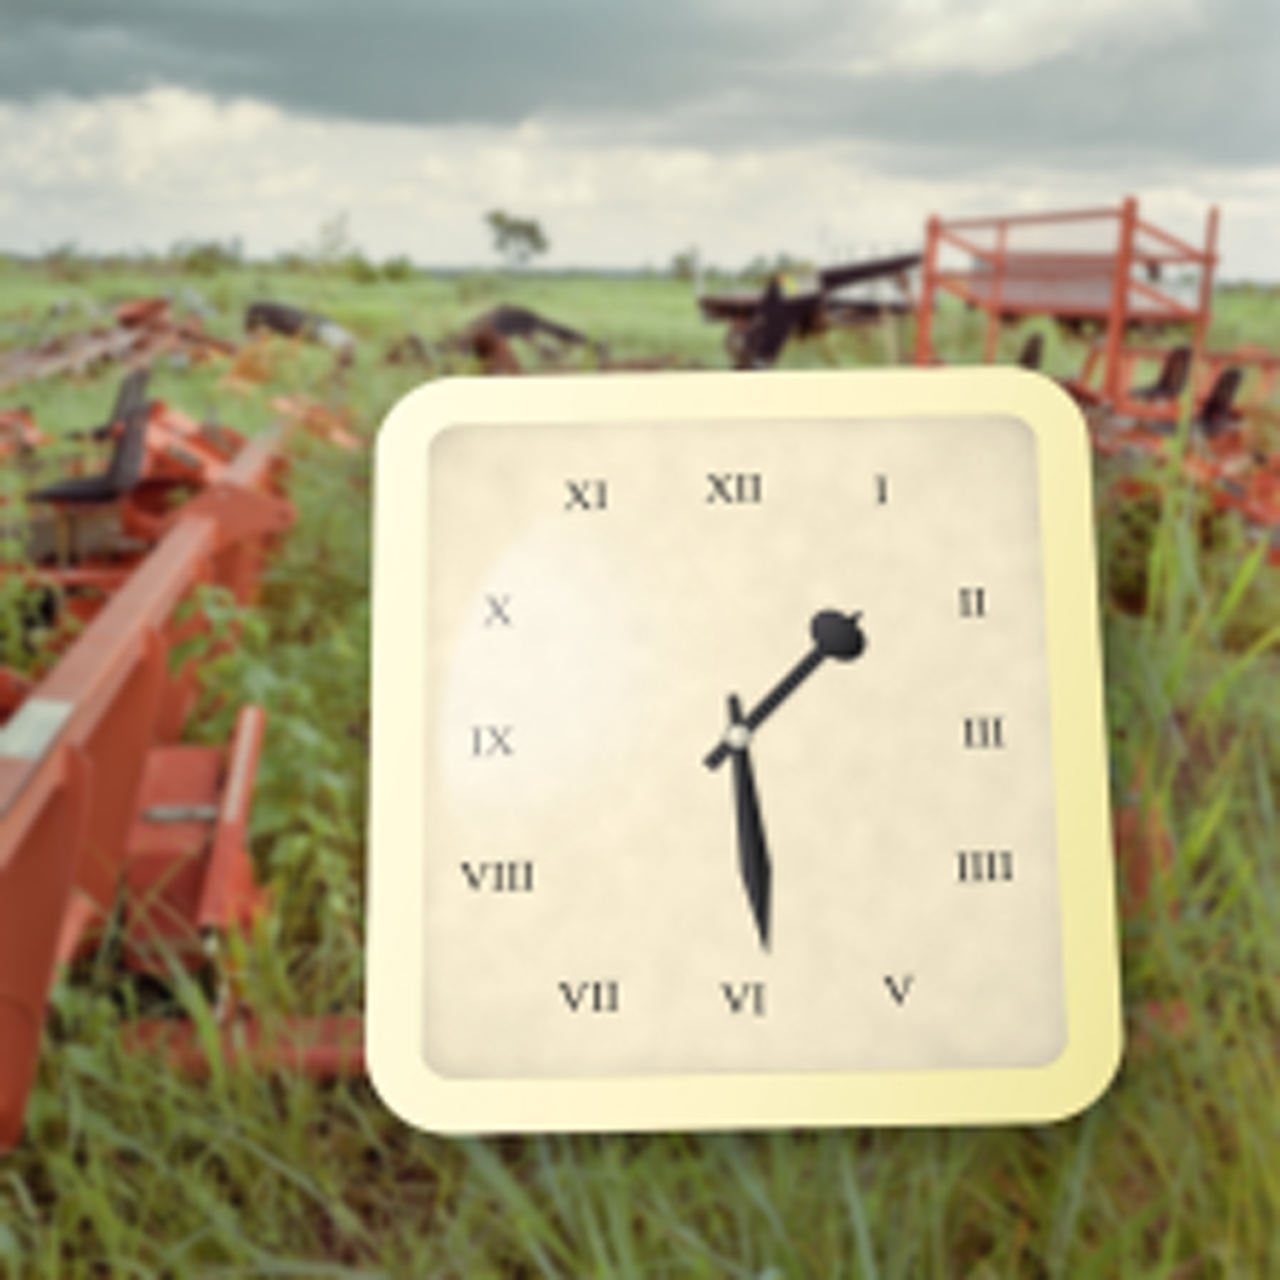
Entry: 1h29
